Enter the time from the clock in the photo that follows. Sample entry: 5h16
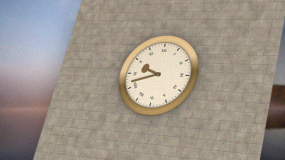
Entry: 9h42
